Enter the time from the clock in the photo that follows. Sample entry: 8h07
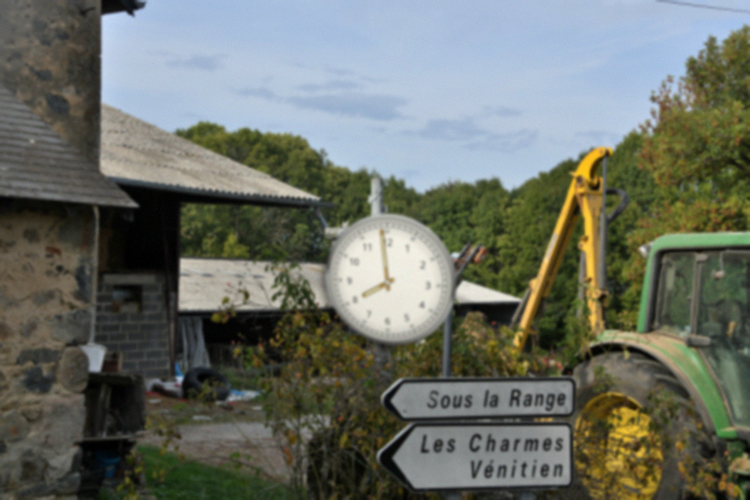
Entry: 7h59
